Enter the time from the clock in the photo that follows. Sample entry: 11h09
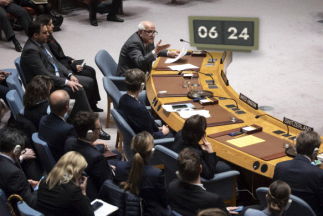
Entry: 6h24
